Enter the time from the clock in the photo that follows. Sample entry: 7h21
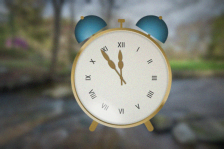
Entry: 11h54
